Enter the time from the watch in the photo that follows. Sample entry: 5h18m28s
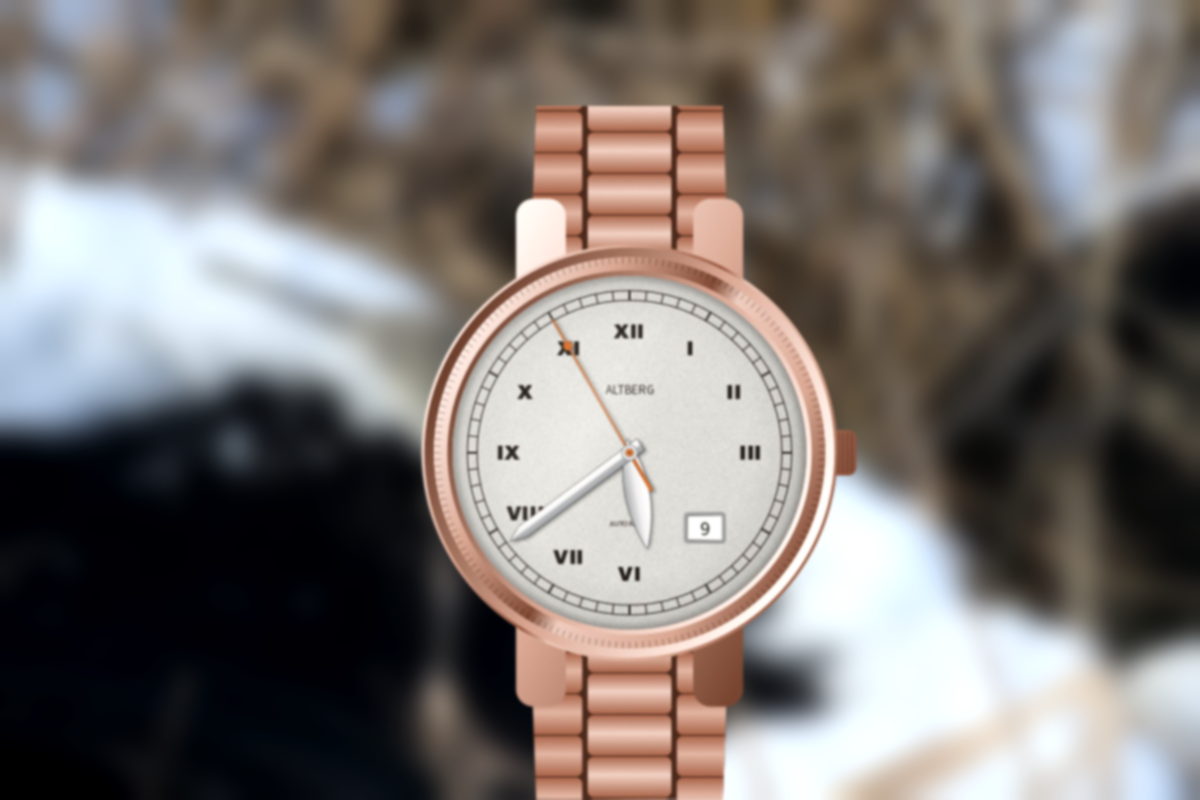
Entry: 5h38m55s
